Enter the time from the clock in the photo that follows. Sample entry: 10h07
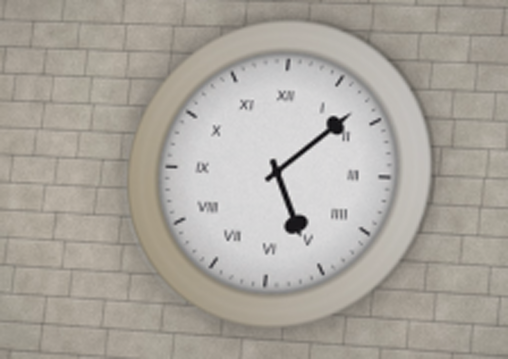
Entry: 5h08
